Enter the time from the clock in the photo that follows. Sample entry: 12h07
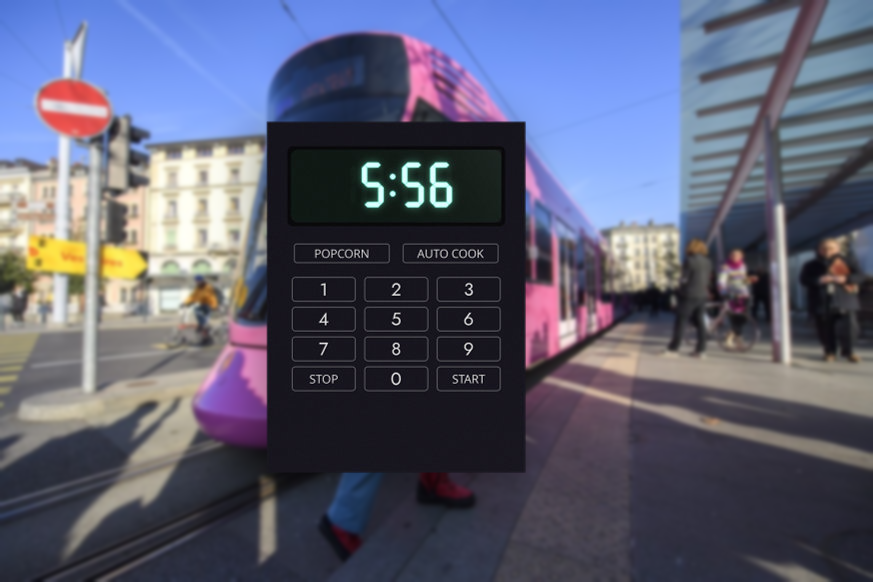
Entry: 5h56
